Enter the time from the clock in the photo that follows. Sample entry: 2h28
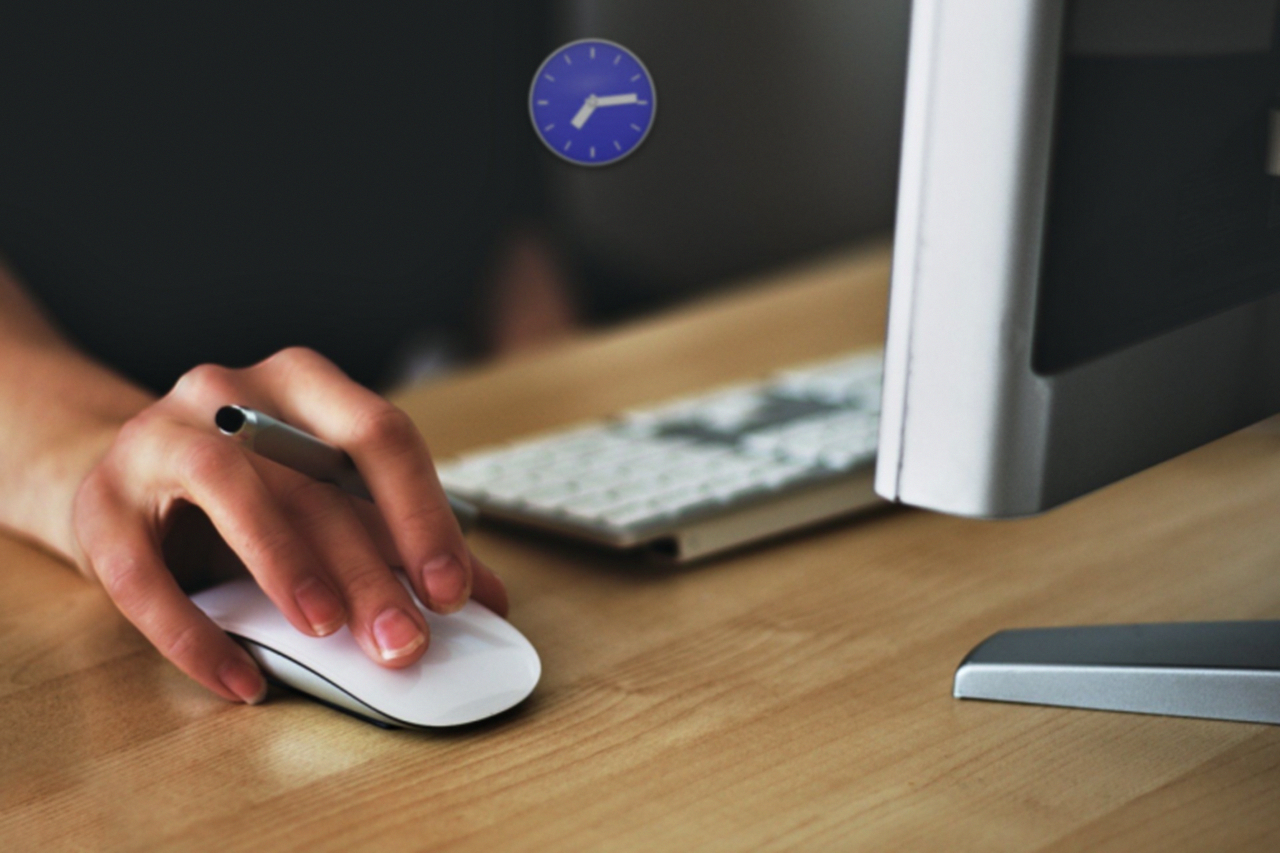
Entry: 7h14
